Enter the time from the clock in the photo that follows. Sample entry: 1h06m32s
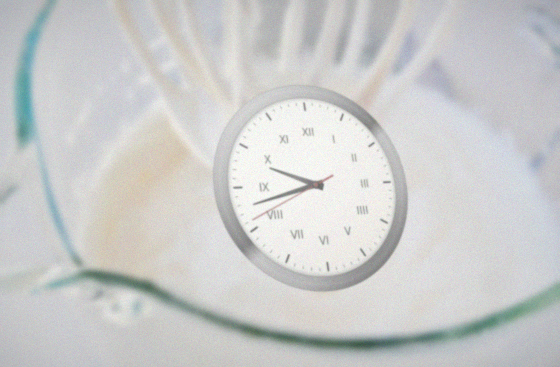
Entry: 9h42m41s
